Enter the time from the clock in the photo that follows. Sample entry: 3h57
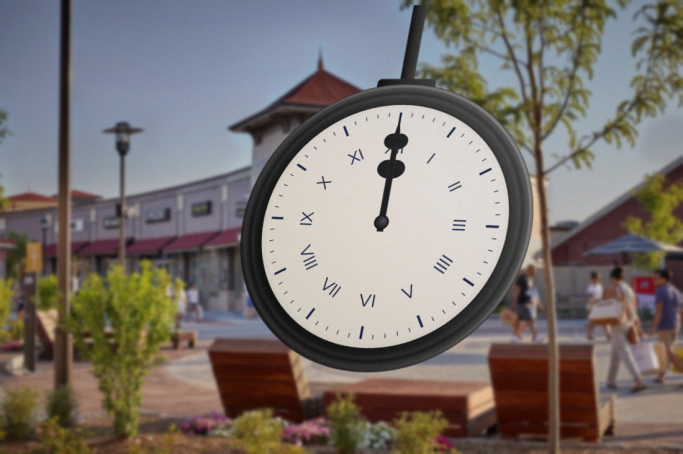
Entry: 12h00
